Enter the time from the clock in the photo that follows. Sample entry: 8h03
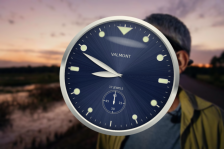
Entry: 8h49
